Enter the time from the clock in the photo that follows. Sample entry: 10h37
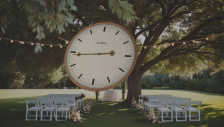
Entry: 2h44
